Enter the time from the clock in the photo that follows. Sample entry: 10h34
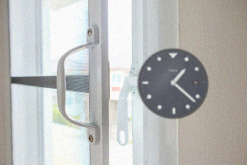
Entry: 1h22
